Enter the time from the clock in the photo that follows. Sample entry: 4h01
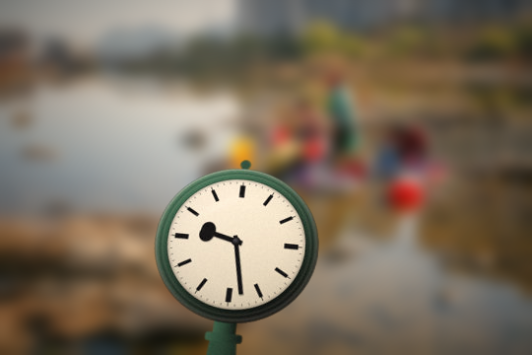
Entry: 9h28
